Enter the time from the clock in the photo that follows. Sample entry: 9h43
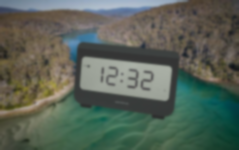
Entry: 12h32
